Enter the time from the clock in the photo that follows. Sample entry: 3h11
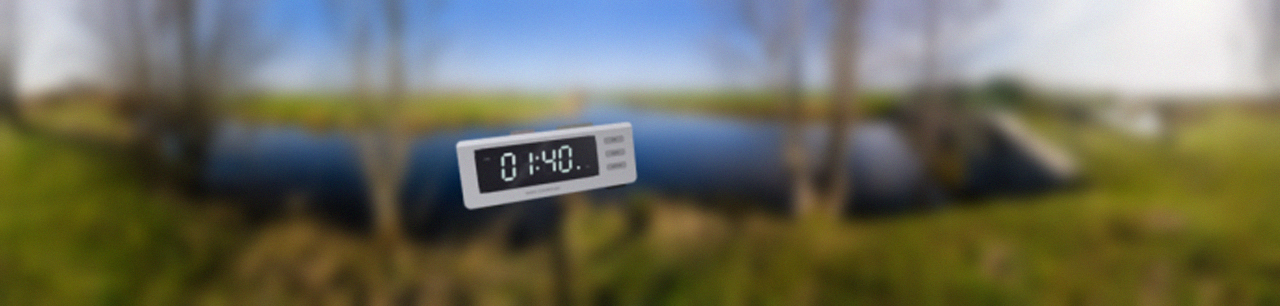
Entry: 1h40
